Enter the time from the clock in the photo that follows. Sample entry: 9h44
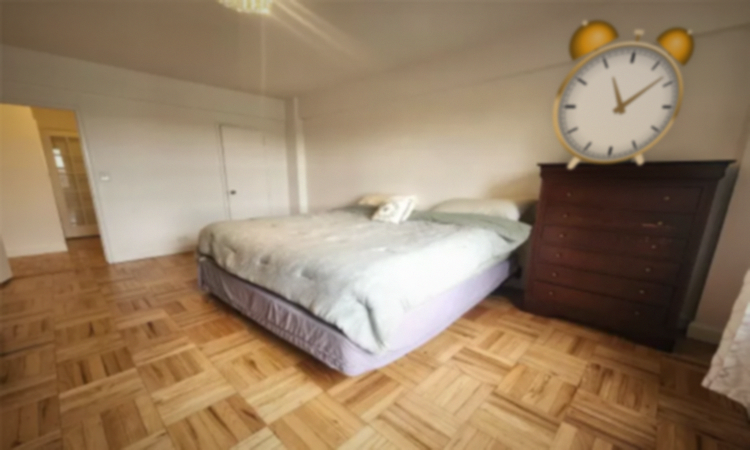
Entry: 11h08
